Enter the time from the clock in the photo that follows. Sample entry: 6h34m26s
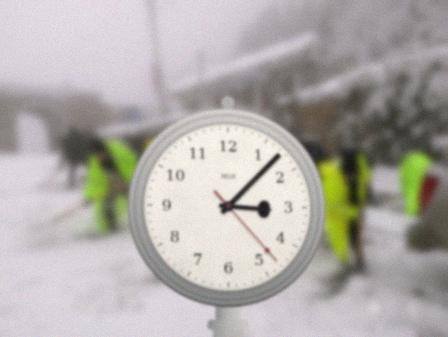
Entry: 3h07m23s
